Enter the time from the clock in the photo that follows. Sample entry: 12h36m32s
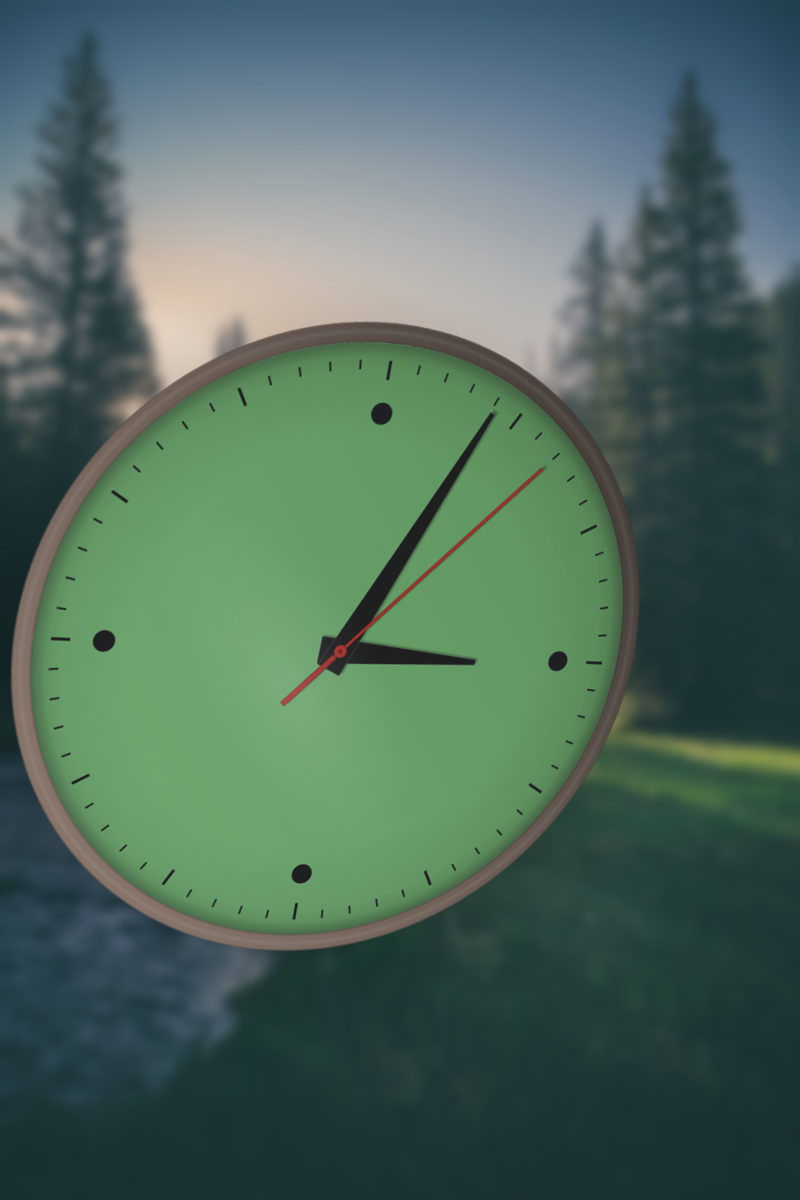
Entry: 3h04m07s
